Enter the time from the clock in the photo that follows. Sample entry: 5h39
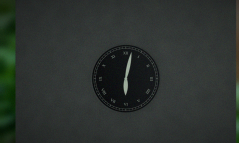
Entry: 6h02
